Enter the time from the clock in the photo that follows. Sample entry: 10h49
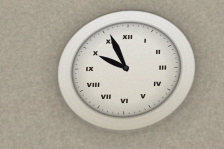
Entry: 9h56
